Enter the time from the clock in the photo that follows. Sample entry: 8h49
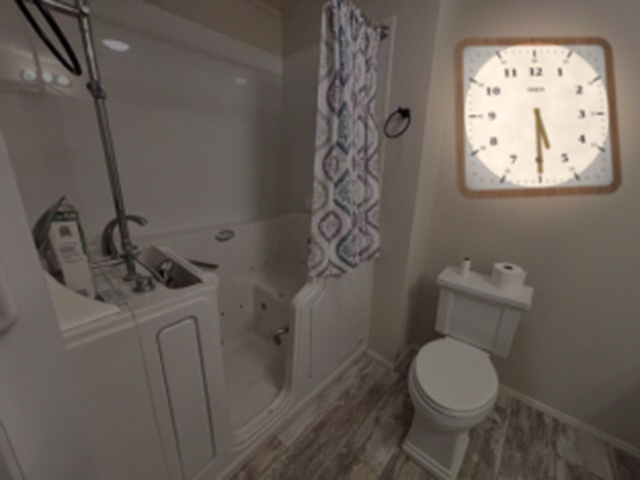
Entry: 5h30
